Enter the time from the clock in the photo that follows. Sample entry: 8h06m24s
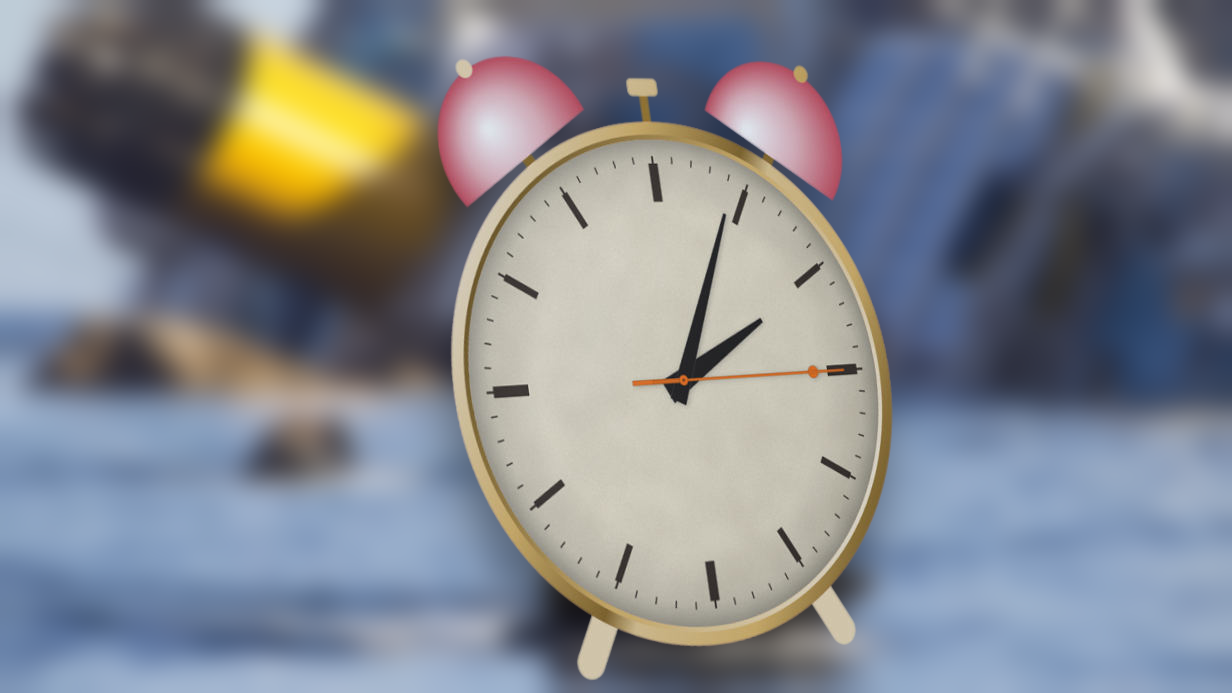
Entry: 2h04m15s
